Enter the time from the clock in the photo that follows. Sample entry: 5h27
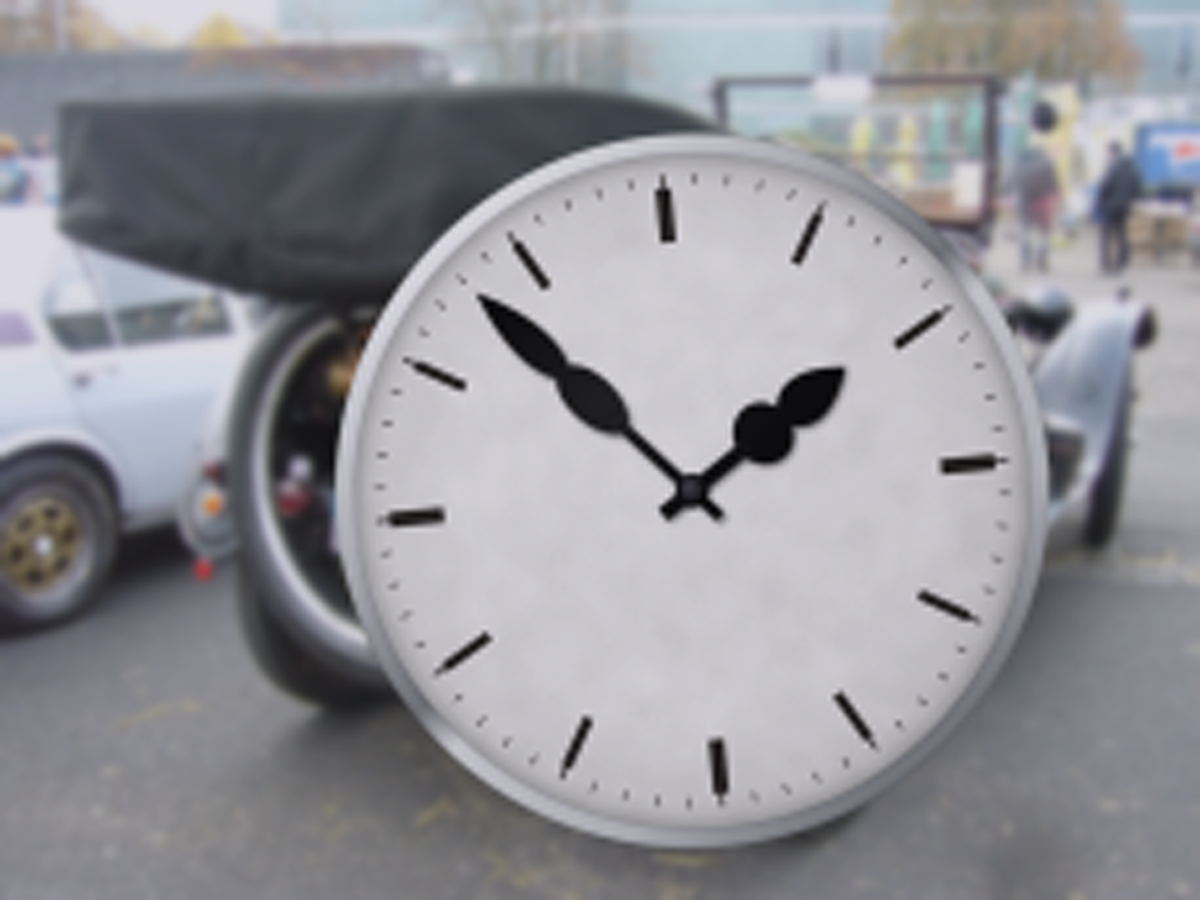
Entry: 1h53
